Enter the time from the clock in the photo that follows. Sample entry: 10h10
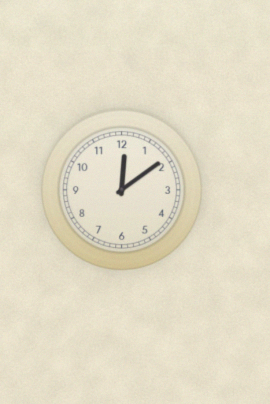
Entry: 12h09
